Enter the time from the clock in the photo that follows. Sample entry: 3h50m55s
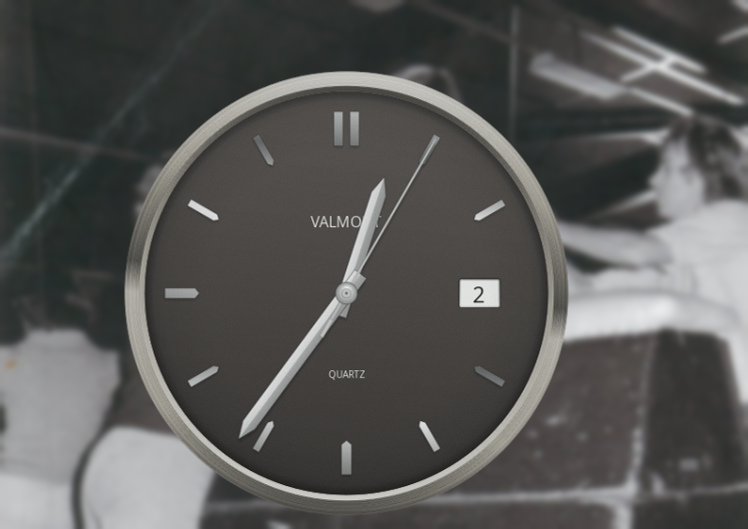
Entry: 12h36m05s
